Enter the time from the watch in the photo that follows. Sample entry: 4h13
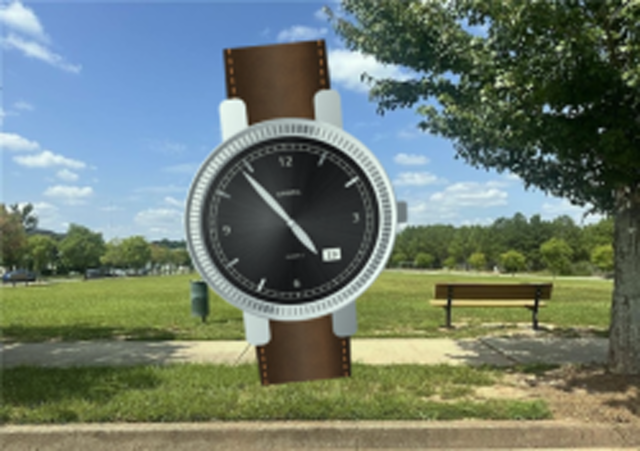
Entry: 4h54
